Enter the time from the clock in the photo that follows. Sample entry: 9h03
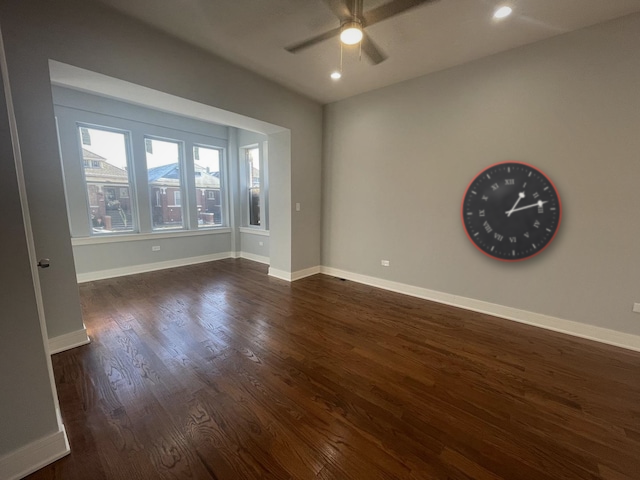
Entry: 1h13
